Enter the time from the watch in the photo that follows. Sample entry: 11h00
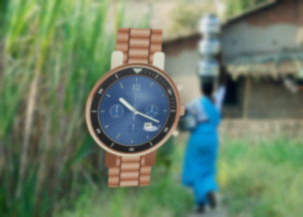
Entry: 10h19
